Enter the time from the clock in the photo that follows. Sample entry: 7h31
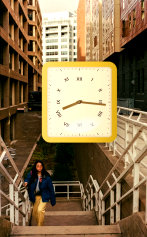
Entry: 8h16
